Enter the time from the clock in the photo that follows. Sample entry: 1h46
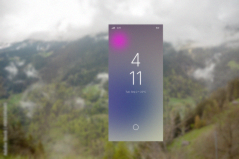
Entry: 4h11
